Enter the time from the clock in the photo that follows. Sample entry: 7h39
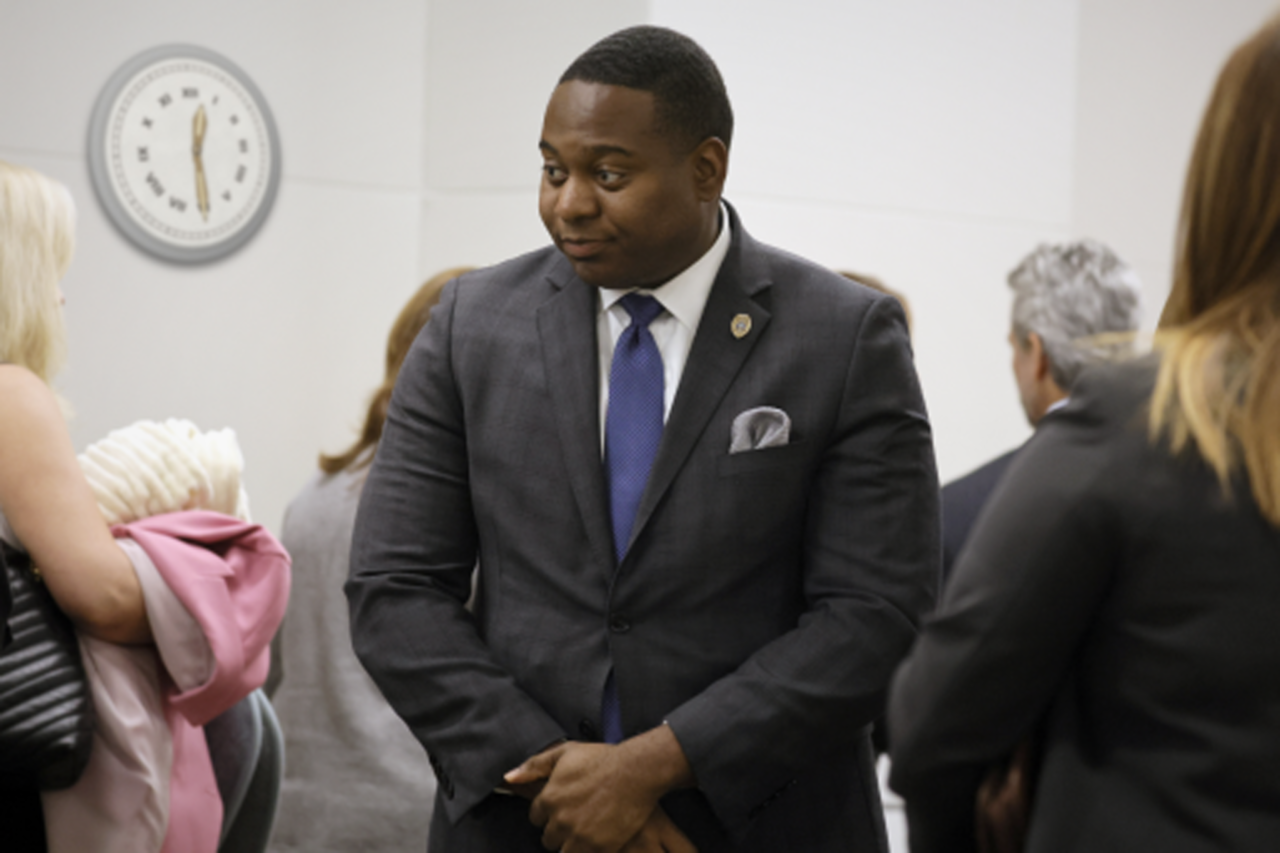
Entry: 12h30
